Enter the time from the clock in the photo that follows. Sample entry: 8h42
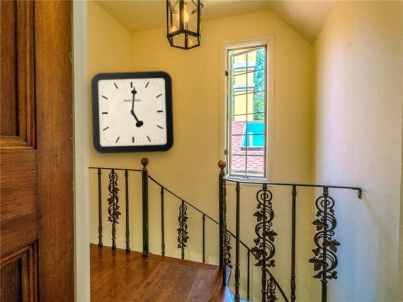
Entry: 5h01
